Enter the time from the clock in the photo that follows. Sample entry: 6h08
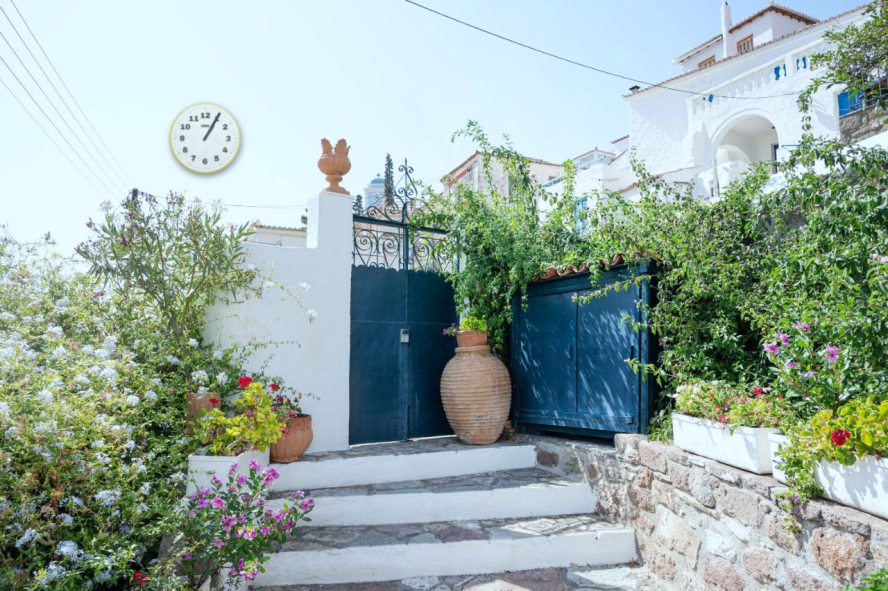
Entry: 1h05
